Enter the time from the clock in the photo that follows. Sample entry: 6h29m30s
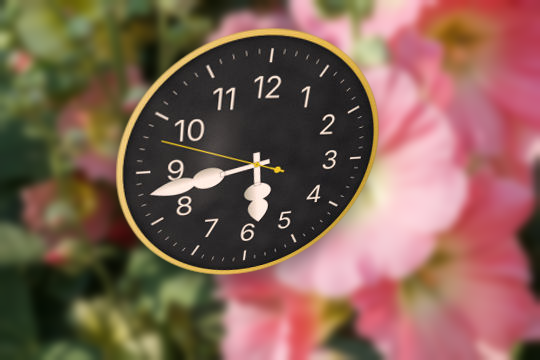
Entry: 5h42m48s
